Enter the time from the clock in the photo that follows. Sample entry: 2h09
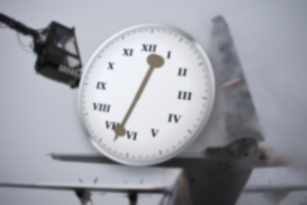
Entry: 12h33
